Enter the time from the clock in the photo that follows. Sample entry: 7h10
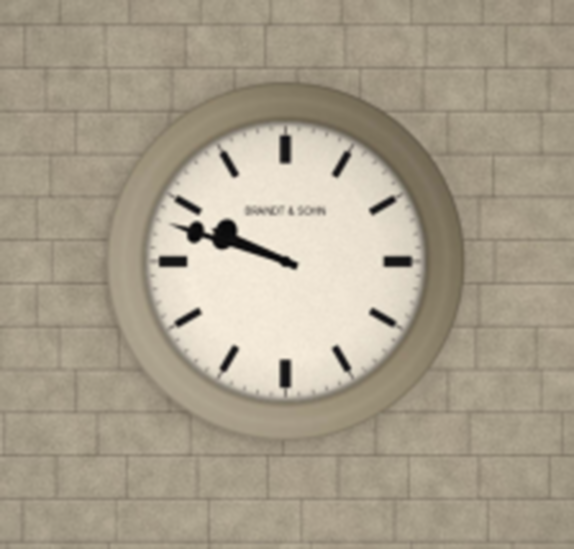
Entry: 9h48
